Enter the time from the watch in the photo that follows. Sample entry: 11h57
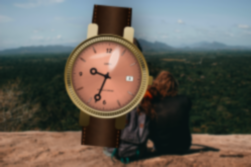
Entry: 9h33
